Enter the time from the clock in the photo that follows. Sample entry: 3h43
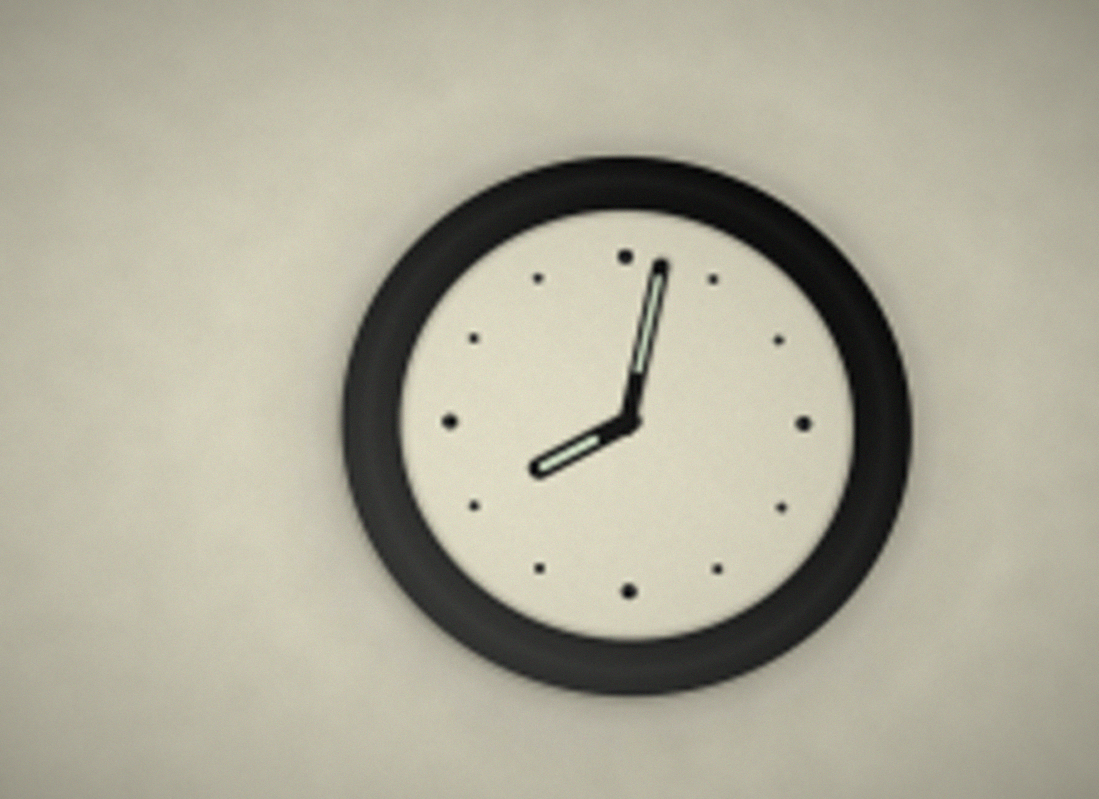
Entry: 8h02
